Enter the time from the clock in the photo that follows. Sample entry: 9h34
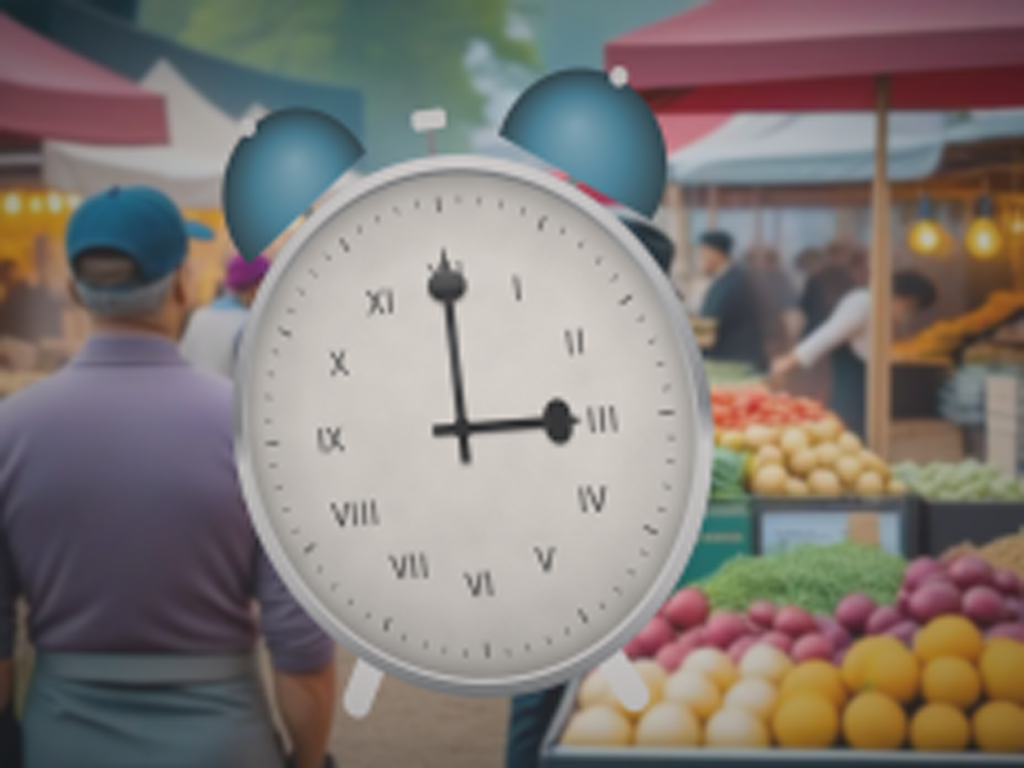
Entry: 3h00
